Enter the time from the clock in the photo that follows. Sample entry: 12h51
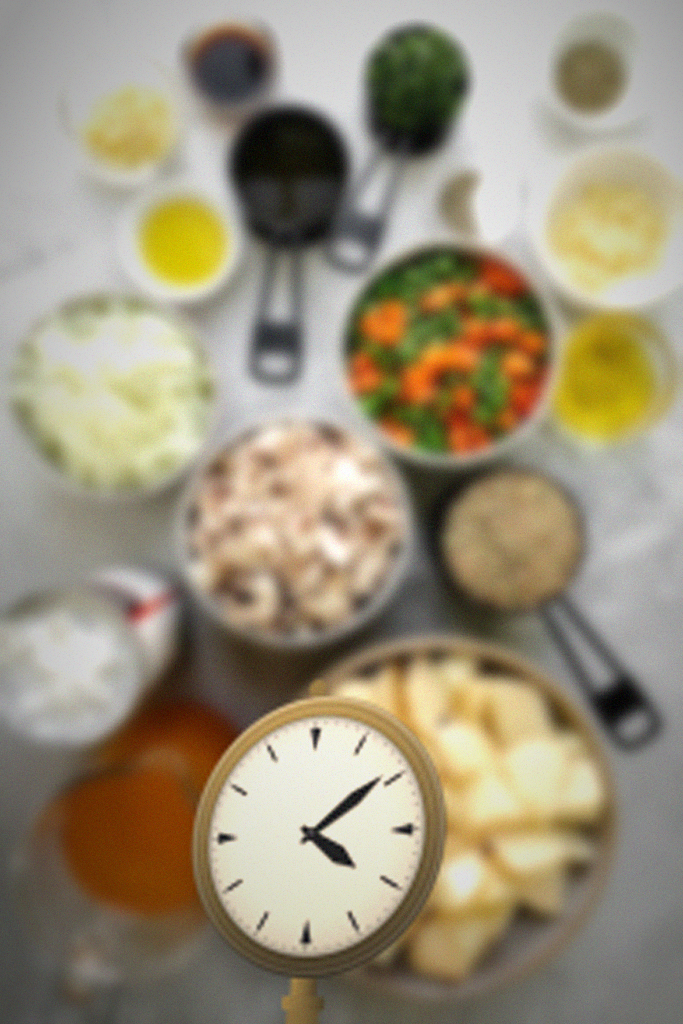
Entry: 4h09
